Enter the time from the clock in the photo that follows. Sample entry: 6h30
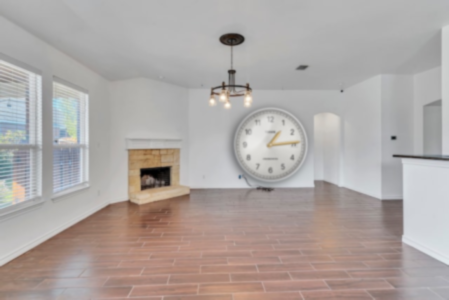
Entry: 1h14
